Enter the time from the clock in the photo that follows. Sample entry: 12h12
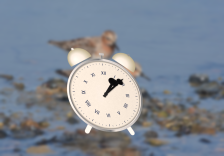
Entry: 1h08
